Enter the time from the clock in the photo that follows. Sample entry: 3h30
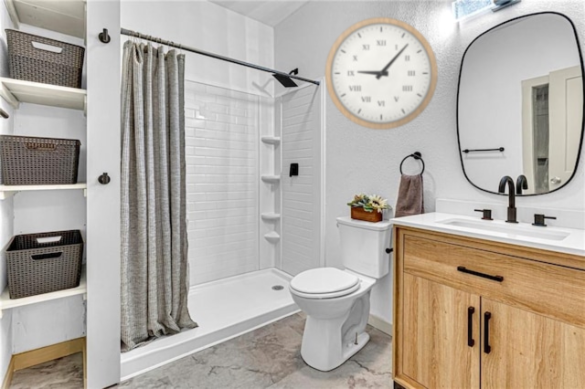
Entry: 9h07
